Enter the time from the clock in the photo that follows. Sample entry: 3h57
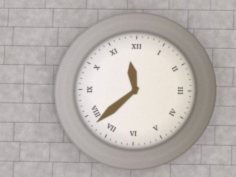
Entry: 11h38
